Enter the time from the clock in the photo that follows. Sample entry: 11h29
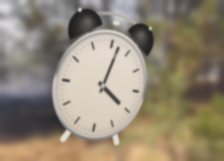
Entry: 4h02
